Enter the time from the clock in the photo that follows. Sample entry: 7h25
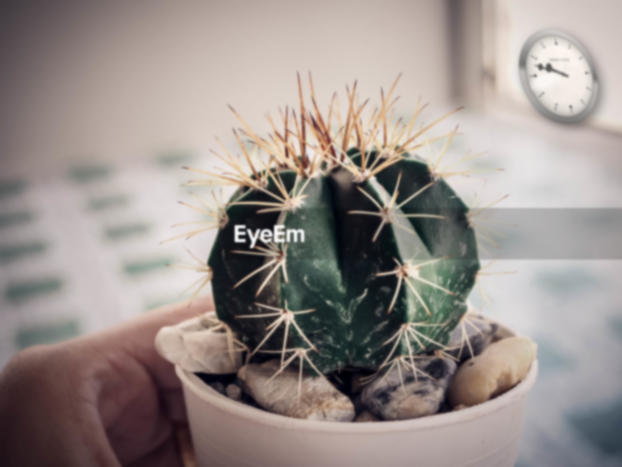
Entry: 9h48
